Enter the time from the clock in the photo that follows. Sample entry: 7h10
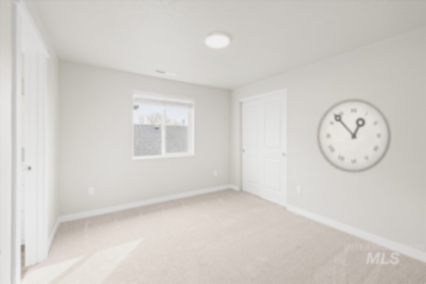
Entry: 12h53
